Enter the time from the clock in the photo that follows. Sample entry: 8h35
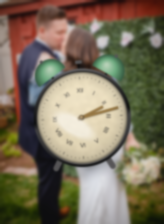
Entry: 2h13
